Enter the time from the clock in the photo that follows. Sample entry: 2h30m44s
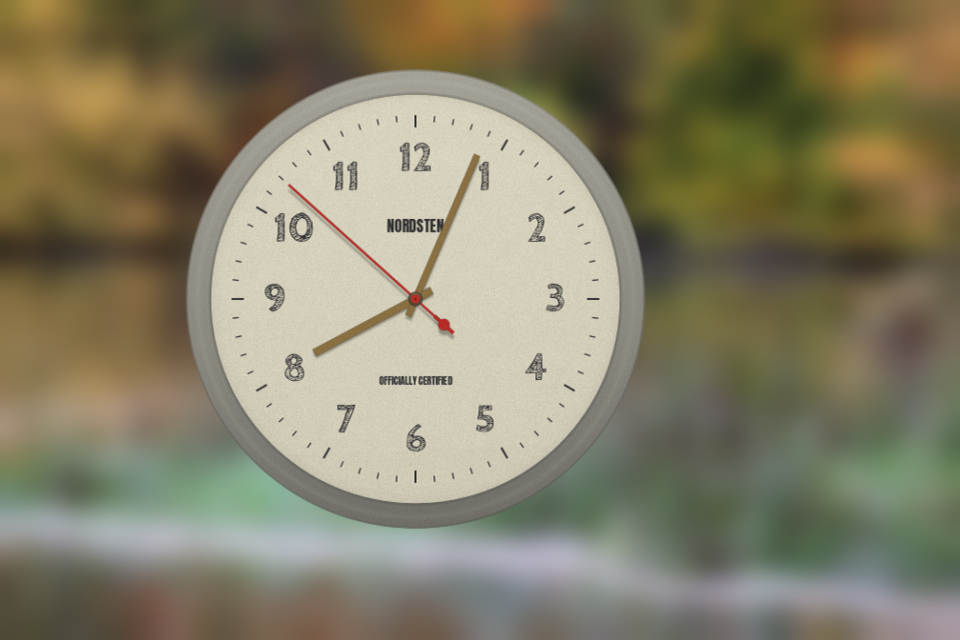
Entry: 8h03m52s
